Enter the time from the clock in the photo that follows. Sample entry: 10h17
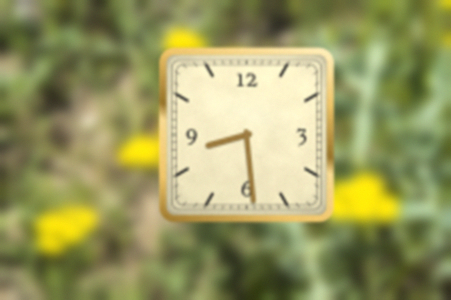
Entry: 8h29
